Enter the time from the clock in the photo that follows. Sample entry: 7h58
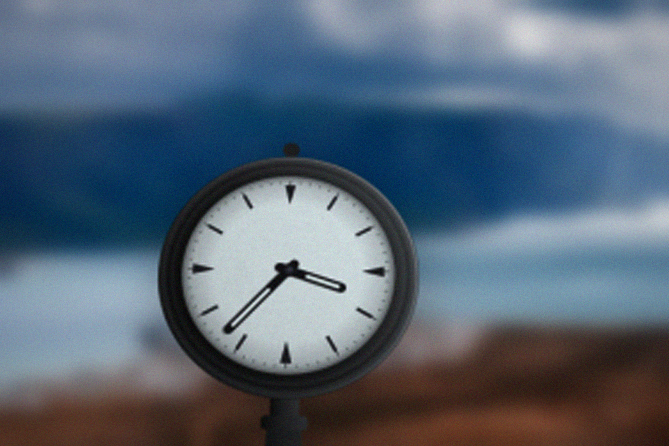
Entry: 3h37
